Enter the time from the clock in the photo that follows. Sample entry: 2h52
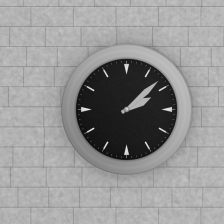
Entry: 2h08
